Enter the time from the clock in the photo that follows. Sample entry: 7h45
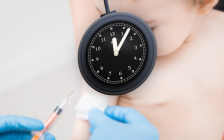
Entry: 12h07
